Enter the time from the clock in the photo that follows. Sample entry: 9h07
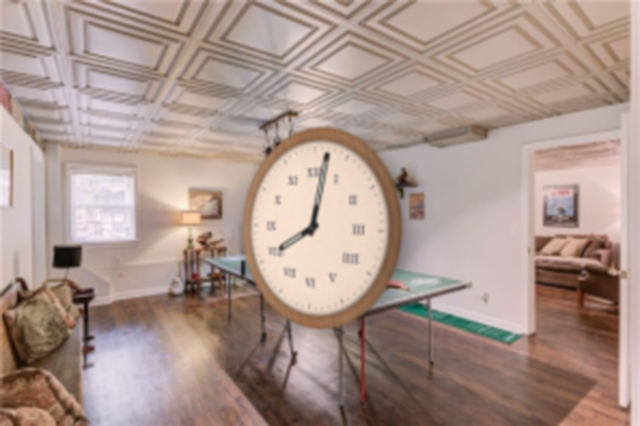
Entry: 8h02
